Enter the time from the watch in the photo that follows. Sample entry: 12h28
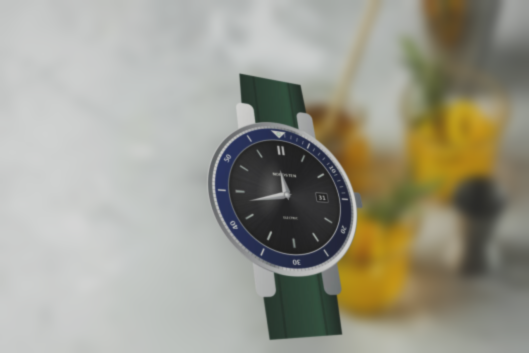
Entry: 11h43
